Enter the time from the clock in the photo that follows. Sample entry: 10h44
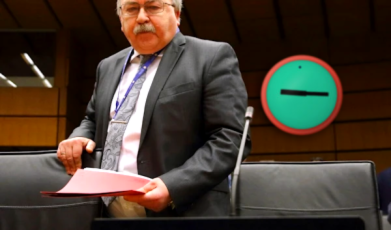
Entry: 9h16
